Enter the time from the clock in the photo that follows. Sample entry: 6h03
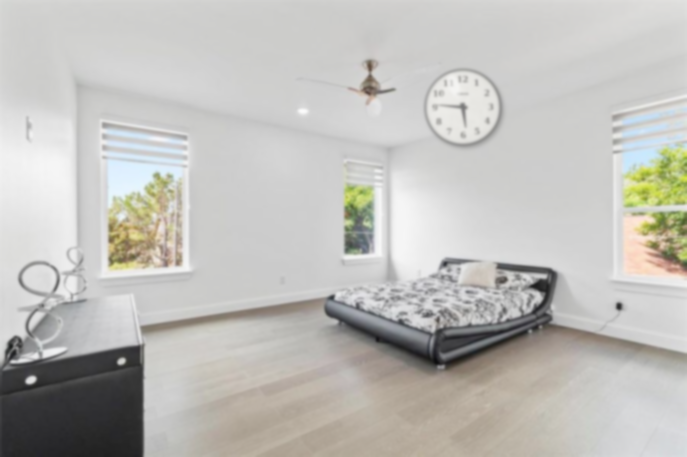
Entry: 5h46
